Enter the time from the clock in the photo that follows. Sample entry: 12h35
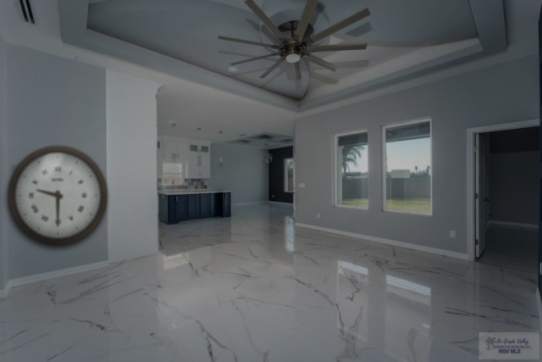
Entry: 9h30
